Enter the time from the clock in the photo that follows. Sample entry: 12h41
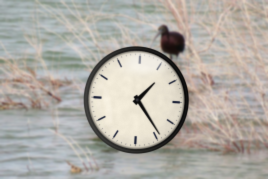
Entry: 1h24
